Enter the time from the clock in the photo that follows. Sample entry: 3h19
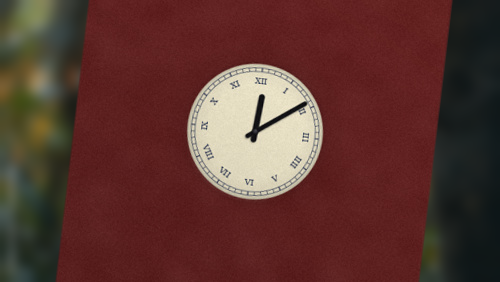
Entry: 12h09
